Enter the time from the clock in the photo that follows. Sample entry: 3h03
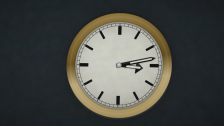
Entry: 3h13
